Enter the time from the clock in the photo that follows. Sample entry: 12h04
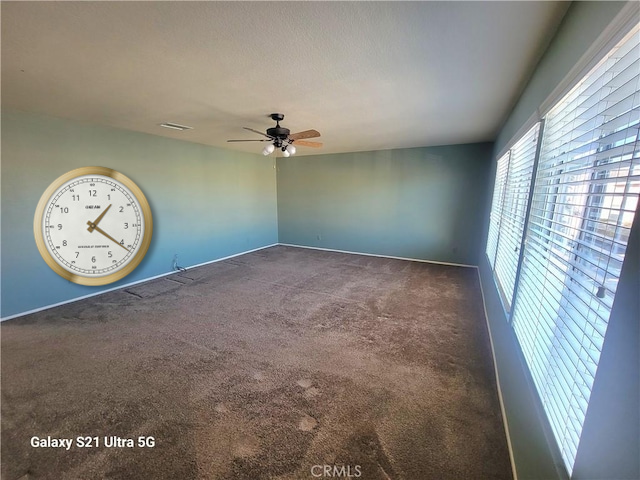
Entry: 1h21
